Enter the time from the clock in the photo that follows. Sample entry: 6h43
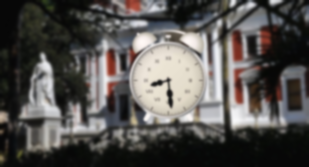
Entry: 8h29
